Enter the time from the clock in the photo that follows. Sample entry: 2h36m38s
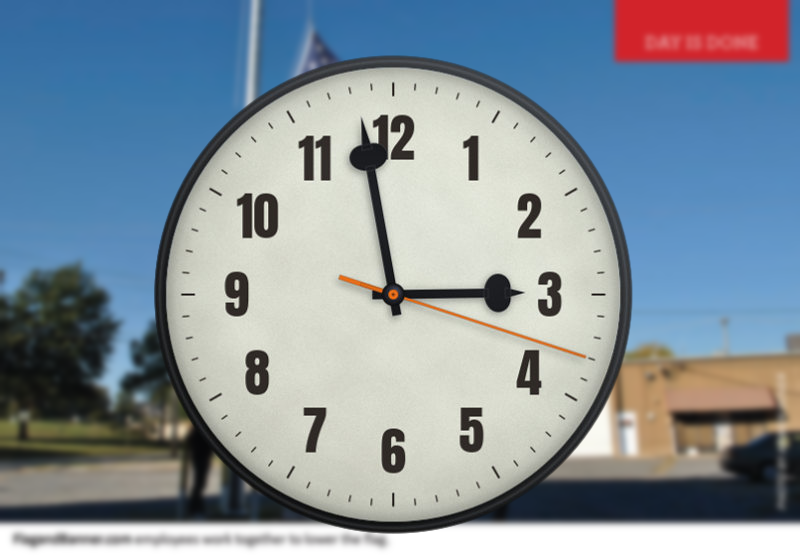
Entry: 2h58m18s
